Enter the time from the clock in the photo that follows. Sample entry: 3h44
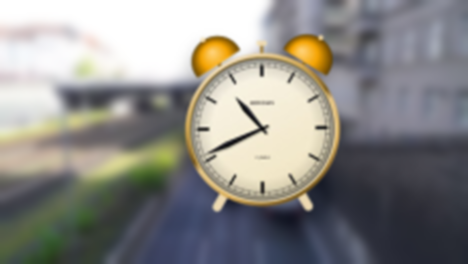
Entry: 10h41
